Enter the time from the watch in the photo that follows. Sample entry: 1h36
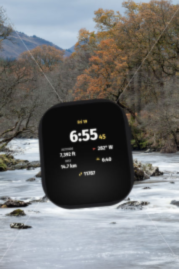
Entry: 6h55
